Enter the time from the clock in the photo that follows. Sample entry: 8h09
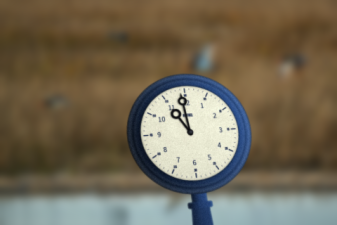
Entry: 10h59
